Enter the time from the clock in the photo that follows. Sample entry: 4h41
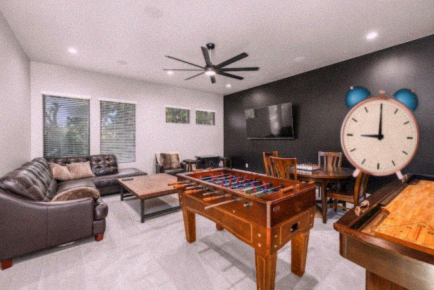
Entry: 9h00
